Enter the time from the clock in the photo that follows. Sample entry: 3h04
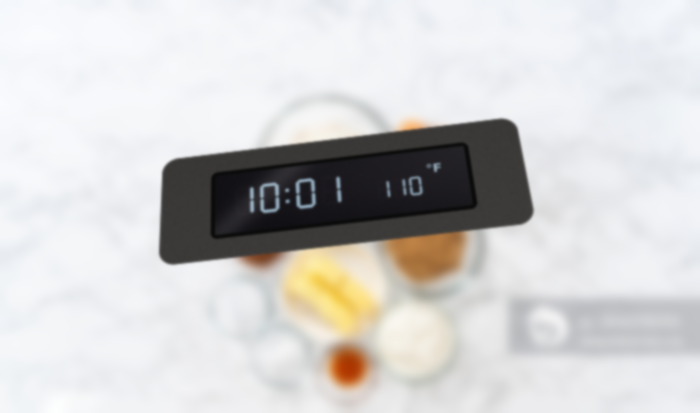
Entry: 10h01
